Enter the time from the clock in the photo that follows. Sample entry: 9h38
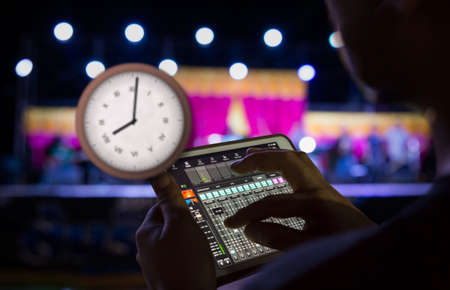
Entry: 8h01
